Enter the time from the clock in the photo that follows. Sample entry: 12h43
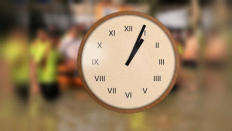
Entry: 1h04
